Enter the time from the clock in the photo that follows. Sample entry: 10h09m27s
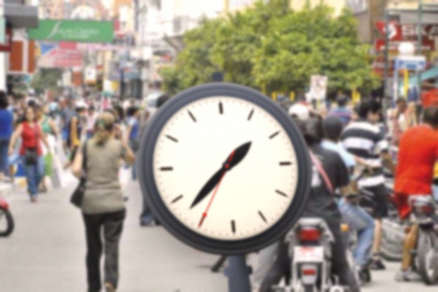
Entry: 1h37m35s
